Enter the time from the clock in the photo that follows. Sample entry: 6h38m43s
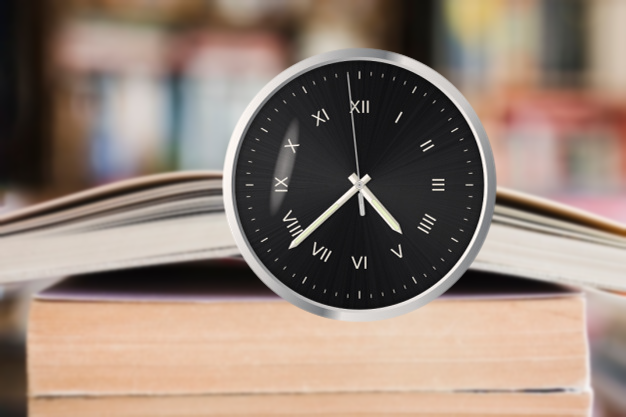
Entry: 4h37m59s
